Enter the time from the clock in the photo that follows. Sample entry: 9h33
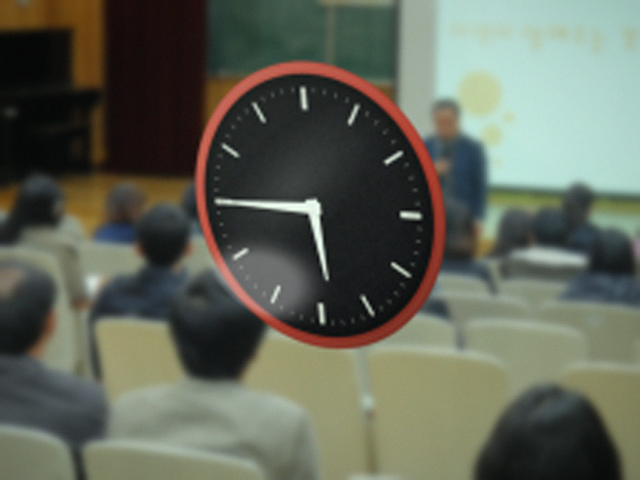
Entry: 5h45
